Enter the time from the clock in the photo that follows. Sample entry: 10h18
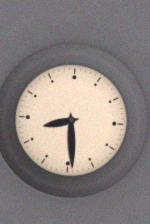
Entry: 8h29
